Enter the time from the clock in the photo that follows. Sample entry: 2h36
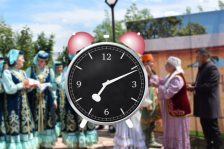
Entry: 7h11
